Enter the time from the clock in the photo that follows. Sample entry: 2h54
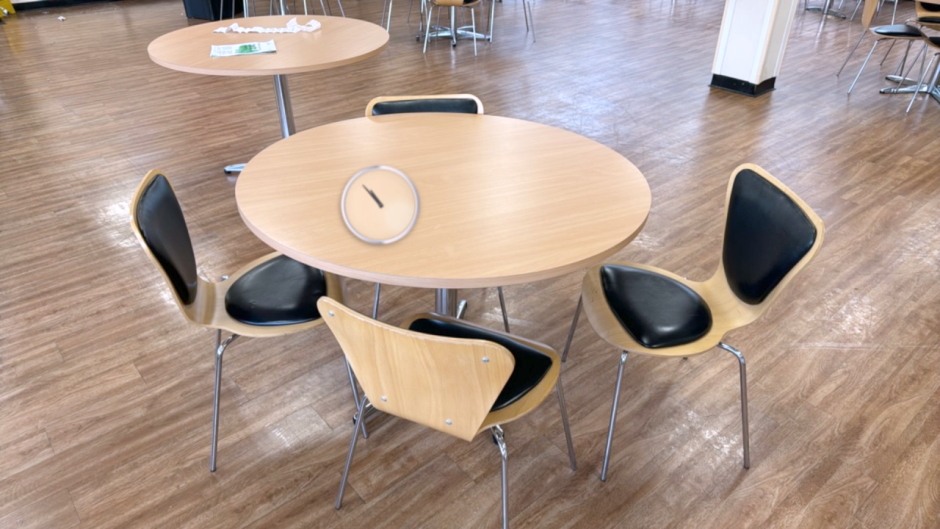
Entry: 10h53
